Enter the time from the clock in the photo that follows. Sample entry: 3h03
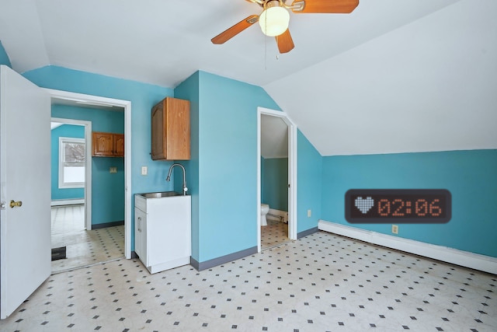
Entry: 2h06
